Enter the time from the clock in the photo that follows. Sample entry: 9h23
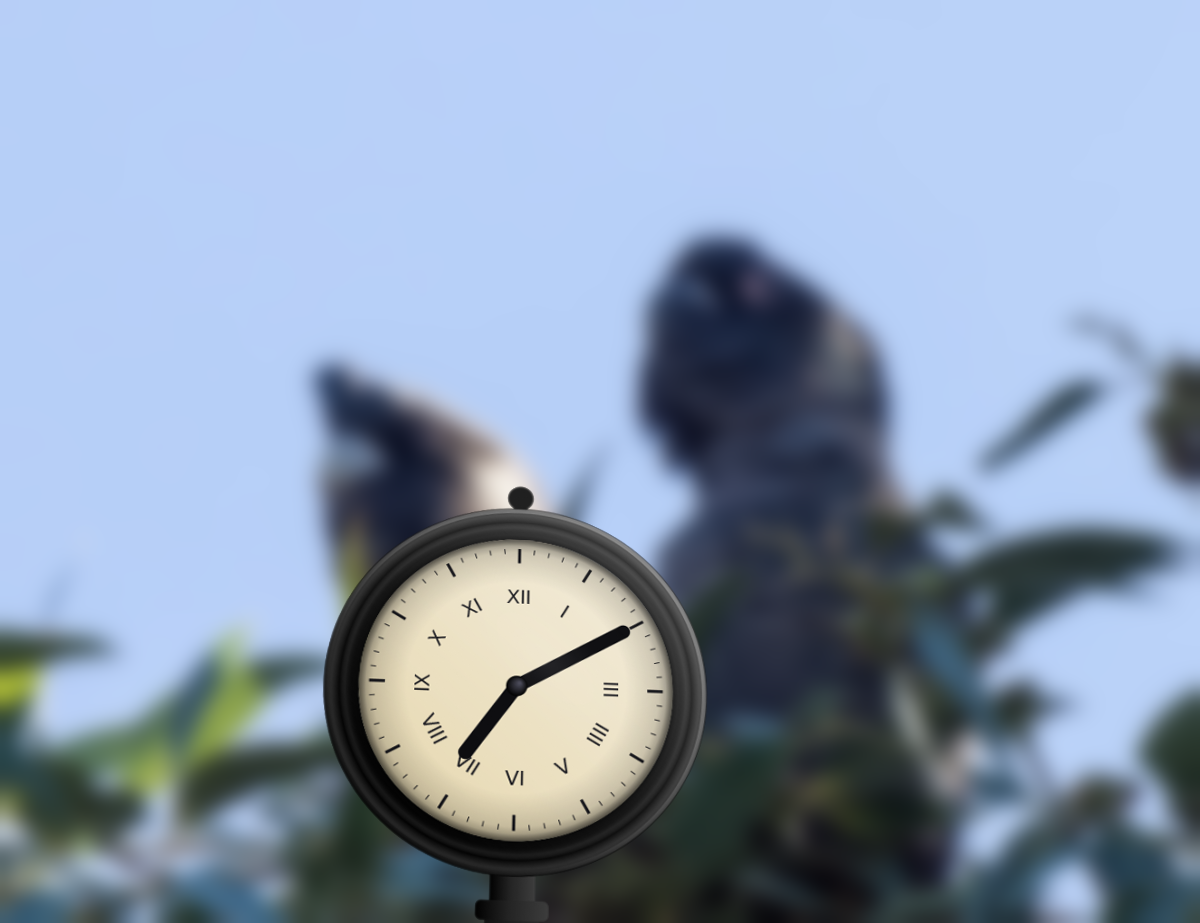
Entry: 7h10
